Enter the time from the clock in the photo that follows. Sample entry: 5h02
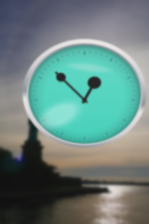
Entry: 12h53
